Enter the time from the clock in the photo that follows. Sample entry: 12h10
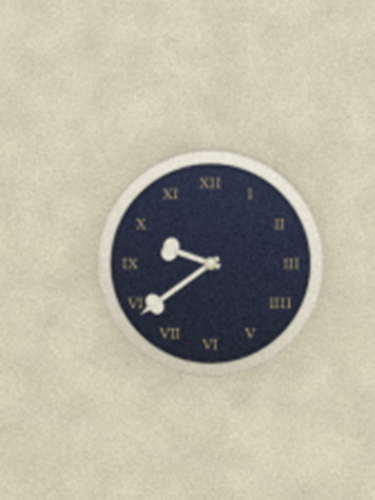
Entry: 9h39
